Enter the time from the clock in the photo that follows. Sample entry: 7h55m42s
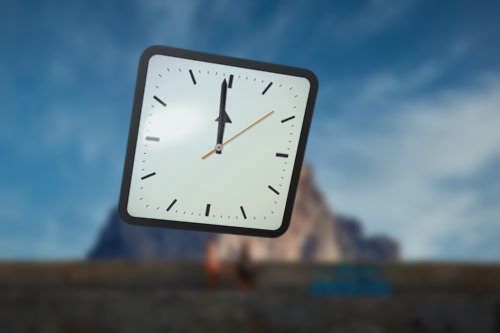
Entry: 11h59m08s
